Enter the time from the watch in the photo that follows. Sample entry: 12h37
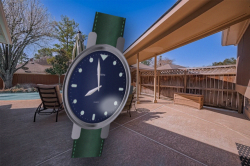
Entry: 7h58
